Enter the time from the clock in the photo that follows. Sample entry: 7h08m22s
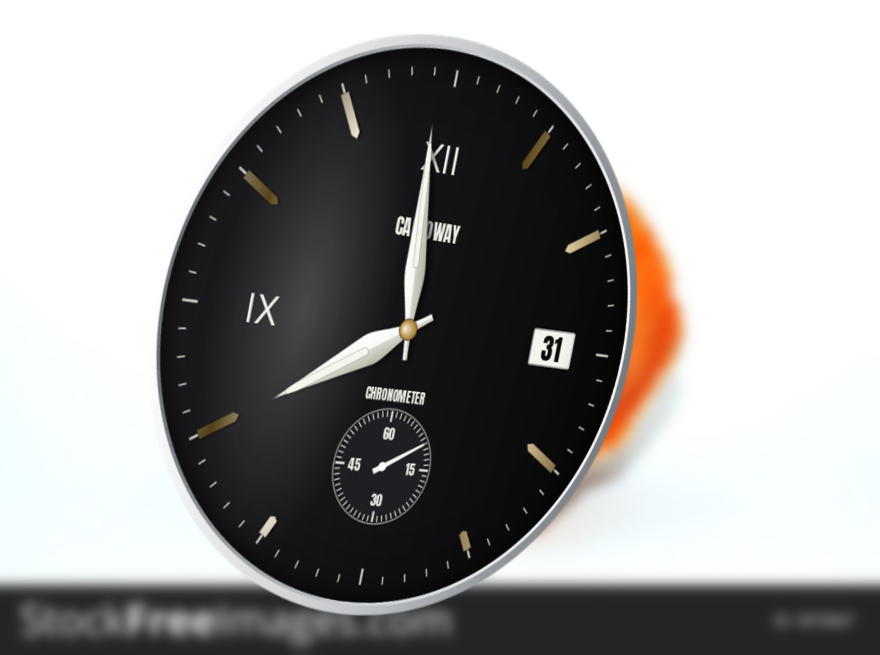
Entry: 7h59m10s
